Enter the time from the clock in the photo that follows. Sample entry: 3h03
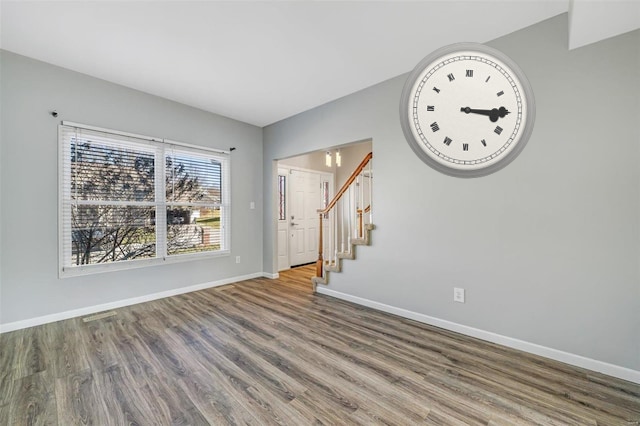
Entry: 3h15
